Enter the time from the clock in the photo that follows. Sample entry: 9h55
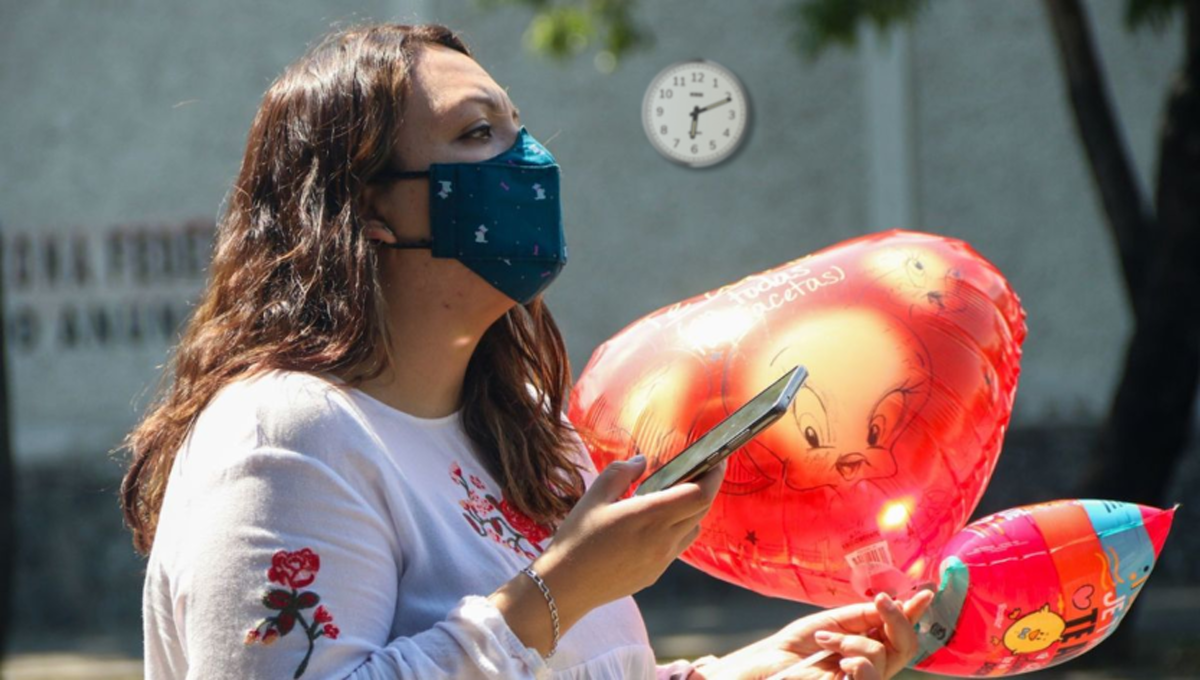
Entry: 6h11
